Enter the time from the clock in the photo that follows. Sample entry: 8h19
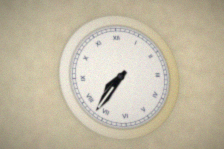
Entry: 7h37
